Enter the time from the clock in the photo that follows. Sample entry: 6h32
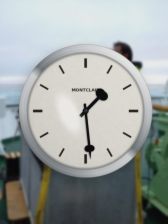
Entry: 1h29
